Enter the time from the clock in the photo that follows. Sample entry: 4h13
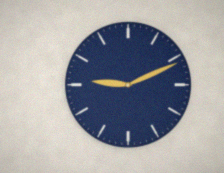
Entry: 9h11
